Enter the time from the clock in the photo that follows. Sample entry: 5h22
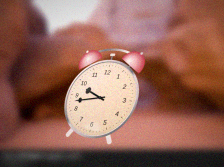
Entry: 9h43
